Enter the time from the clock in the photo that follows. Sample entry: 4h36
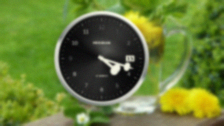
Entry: 4h18
